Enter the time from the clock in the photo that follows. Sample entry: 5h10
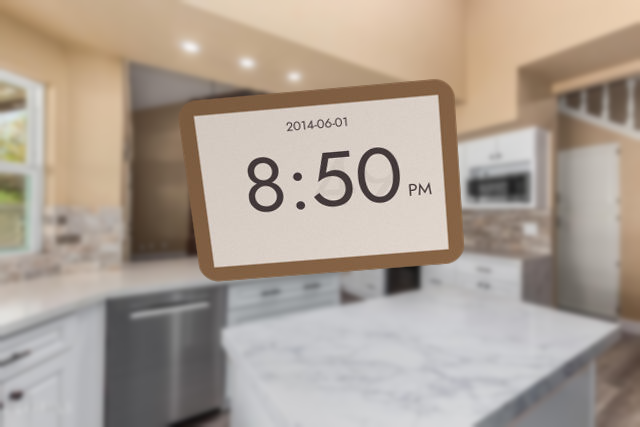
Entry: 8h50
